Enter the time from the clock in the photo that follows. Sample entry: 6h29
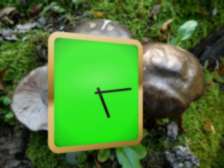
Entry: 5h14
